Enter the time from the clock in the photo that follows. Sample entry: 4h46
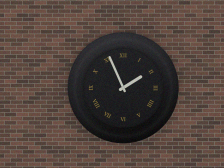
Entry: 1h56
